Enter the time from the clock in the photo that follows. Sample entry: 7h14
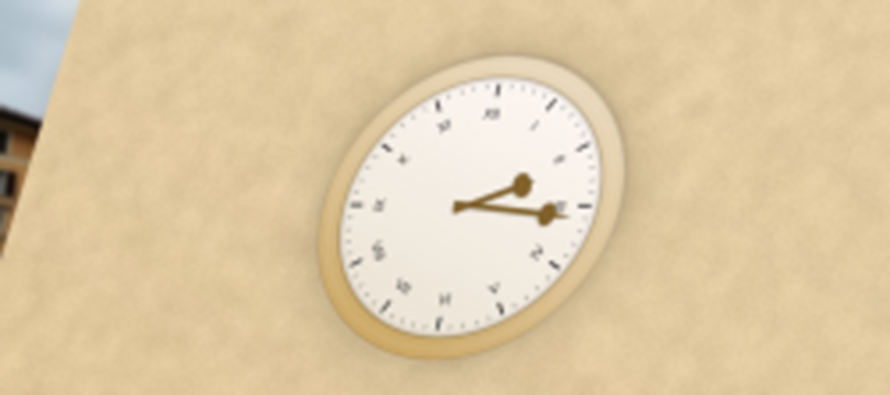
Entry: 2h16
